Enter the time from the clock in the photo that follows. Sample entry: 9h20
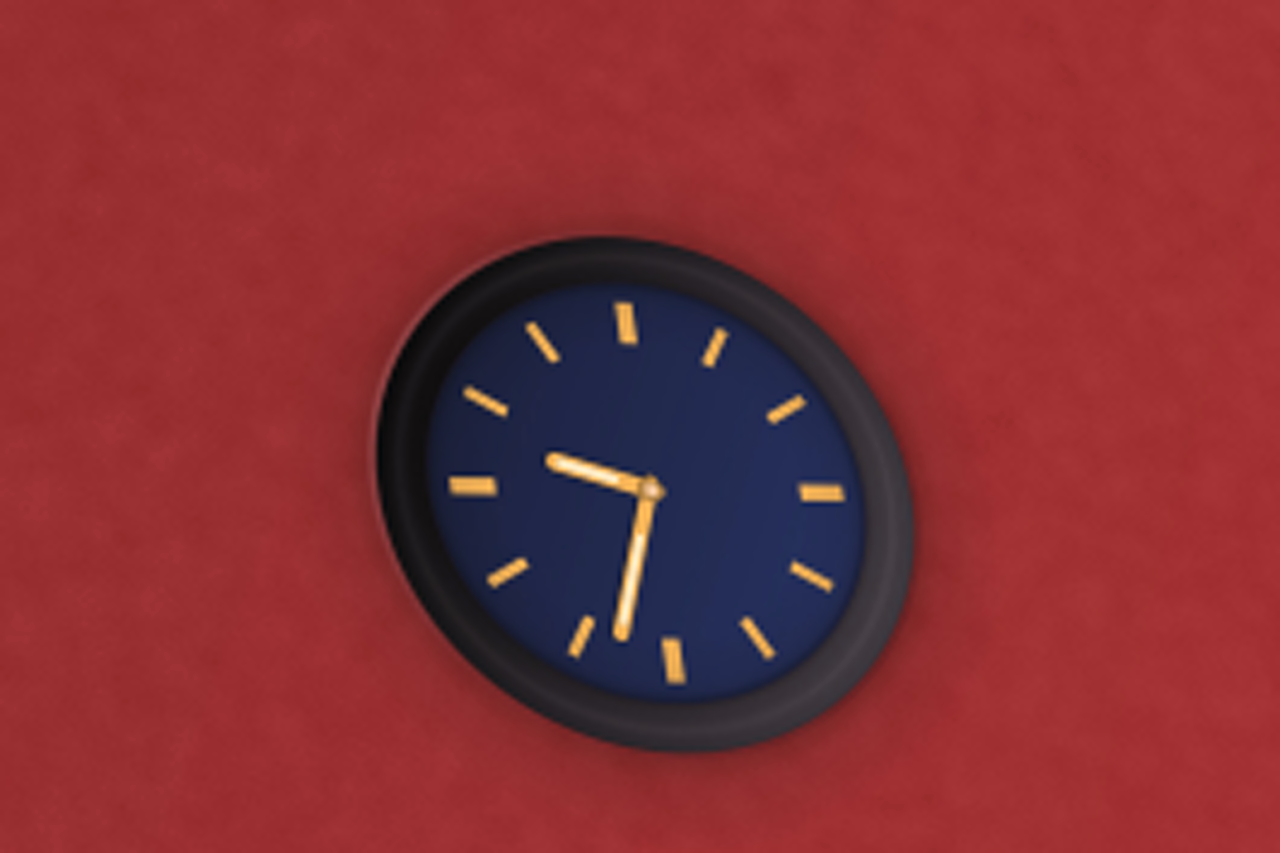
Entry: 9h33
